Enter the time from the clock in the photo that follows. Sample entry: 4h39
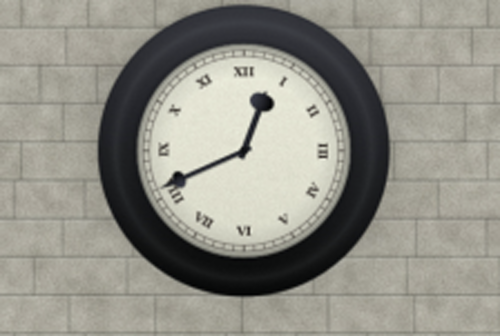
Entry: 12h41
